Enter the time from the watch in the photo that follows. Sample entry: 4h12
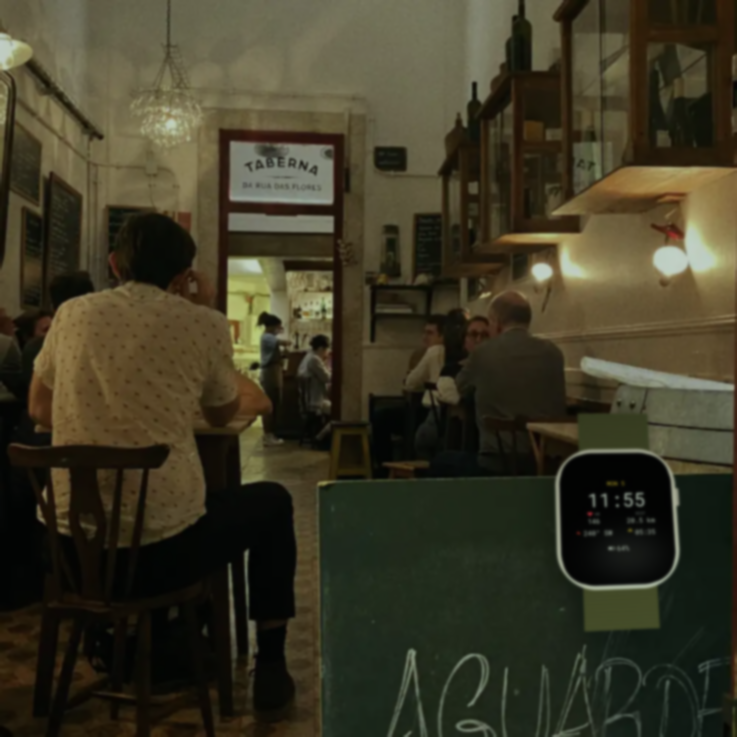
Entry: 11h55
